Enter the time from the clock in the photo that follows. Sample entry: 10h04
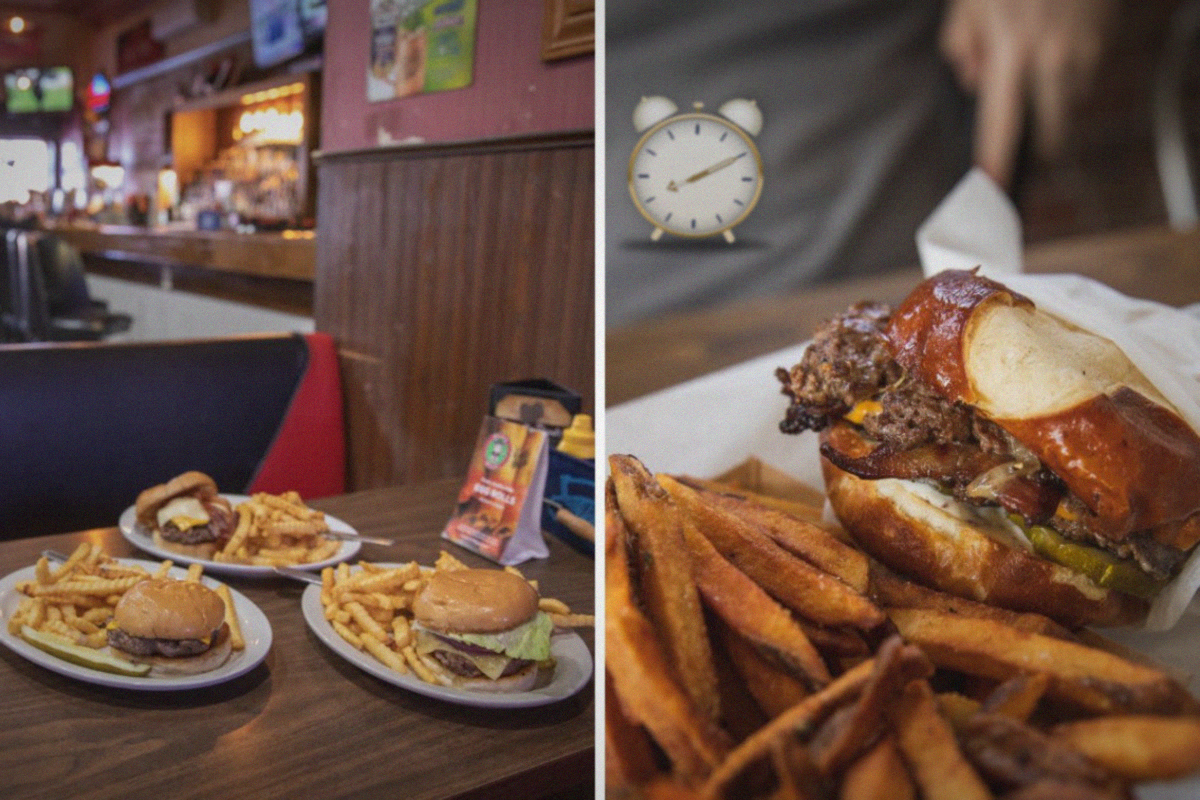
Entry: 8h10
